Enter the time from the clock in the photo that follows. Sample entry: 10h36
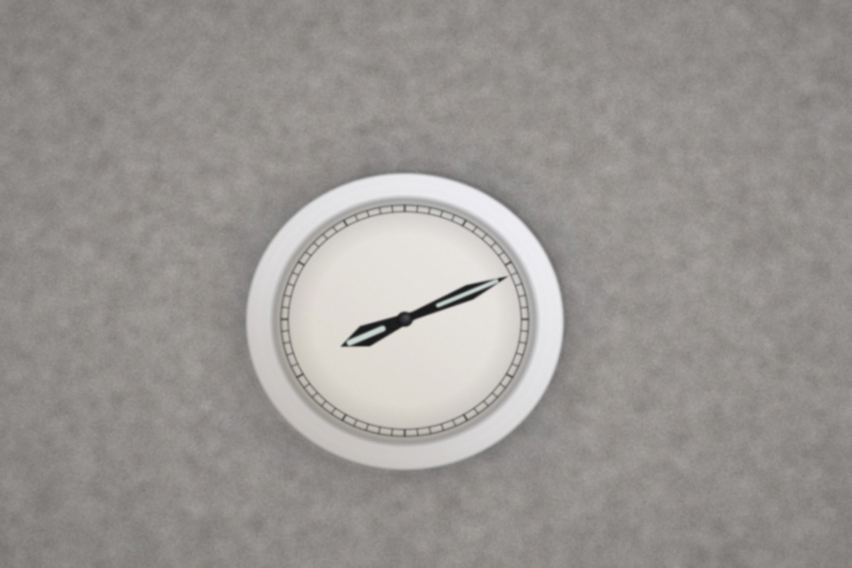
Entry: 8h11
